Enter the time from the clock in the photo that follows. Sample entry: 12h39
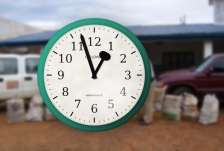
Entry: 12h57
